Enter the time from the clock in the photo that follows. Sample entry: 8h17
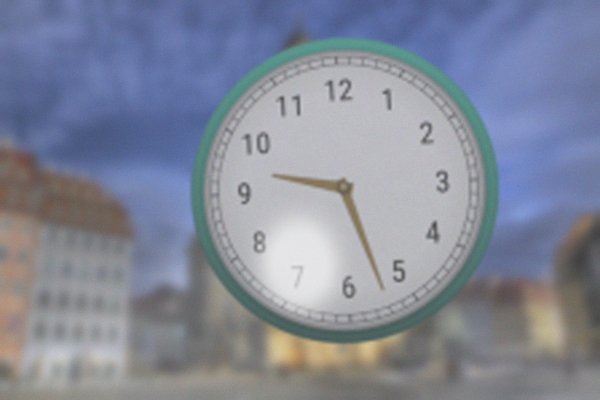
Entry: 9h27
